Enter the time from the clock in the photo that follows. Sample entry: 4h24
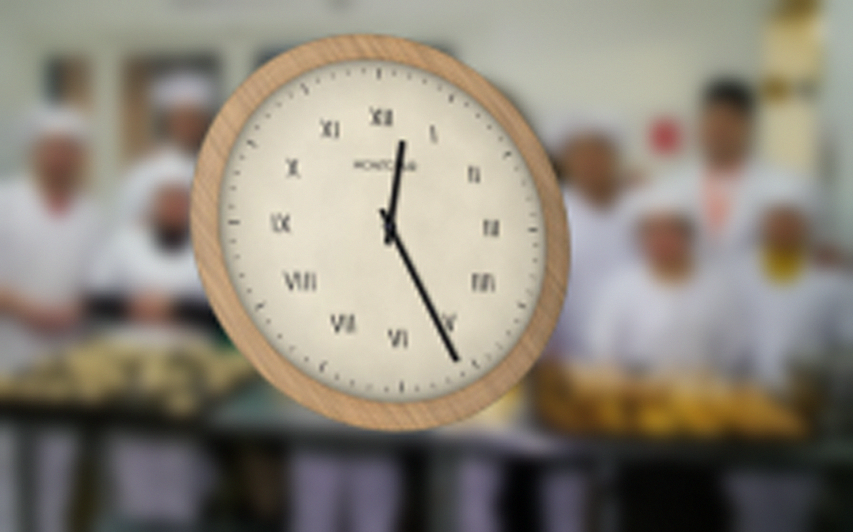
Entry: 12h26
